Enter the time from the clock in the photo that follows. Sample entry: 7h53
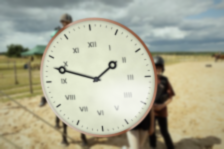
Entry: 1h48
